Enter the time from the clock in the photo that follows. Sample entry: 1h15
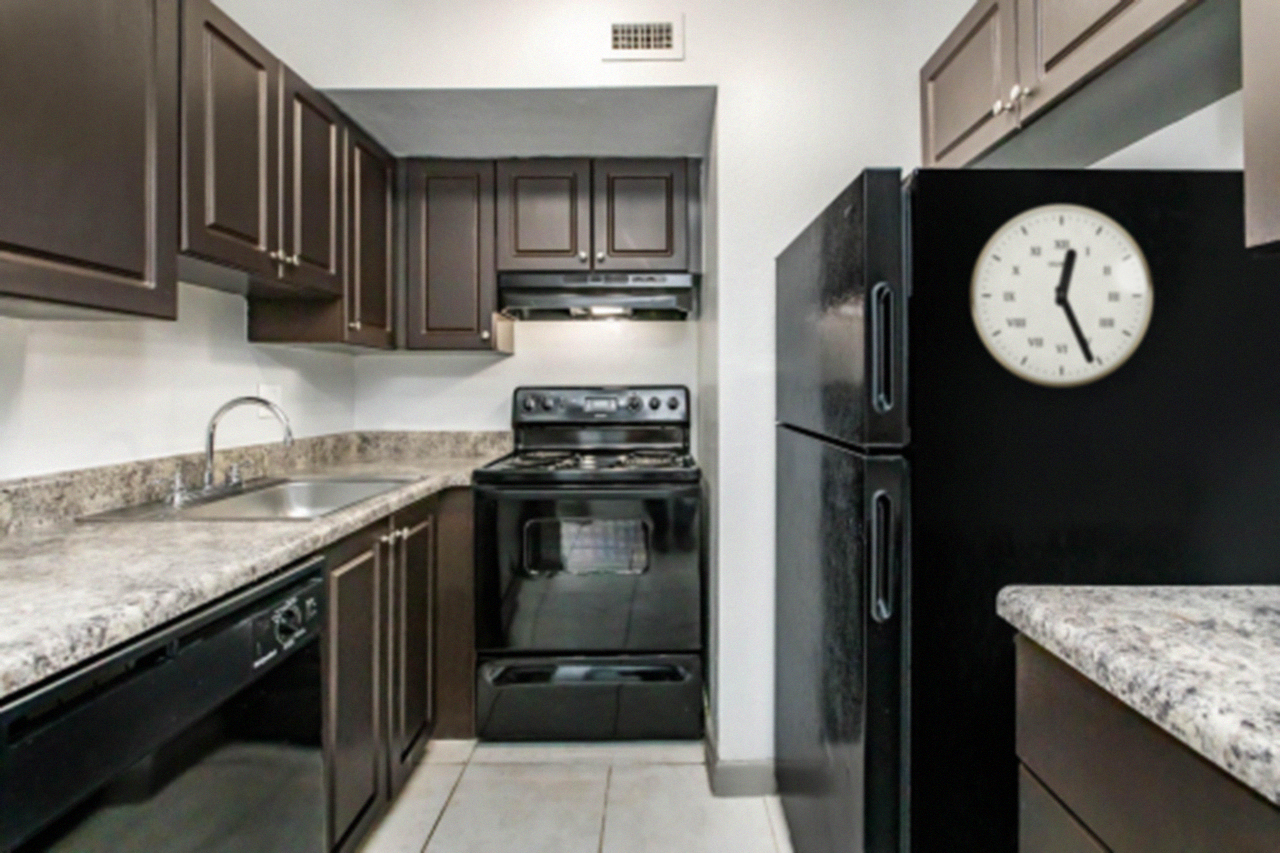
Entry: 12h26
